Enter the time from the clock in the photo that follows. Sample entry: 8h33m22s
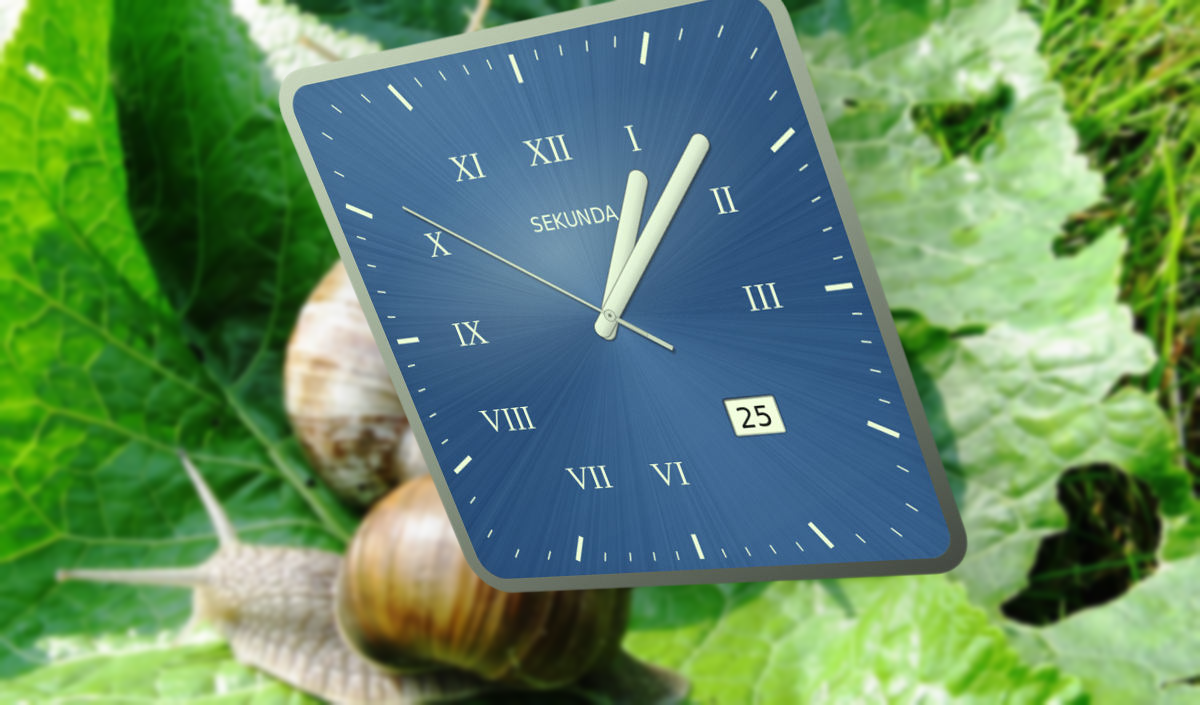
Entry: 1h07m51s
